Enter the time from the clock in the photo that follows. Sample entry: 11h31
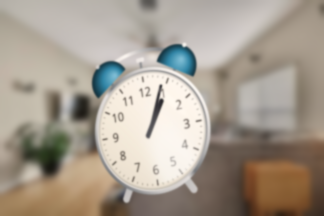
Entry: 1h04
